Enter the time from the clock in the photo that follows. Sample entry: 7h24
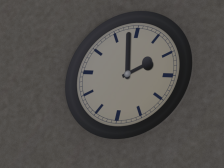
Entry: 1h58
